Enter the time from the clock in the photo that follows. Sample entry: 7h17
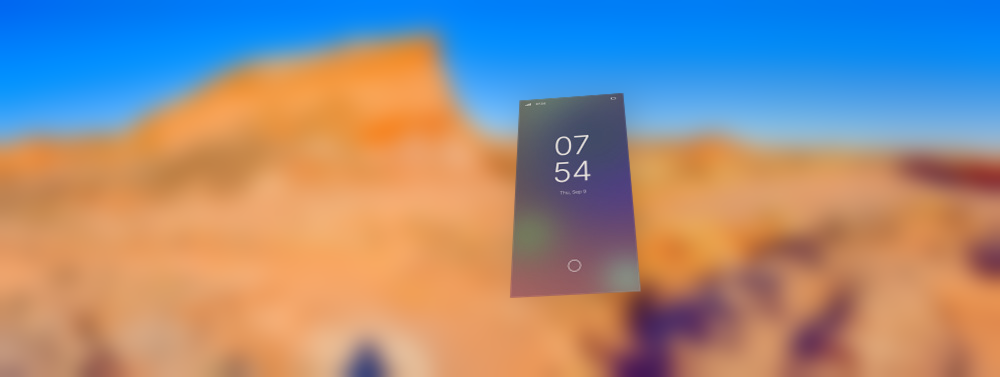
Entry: 7h54
